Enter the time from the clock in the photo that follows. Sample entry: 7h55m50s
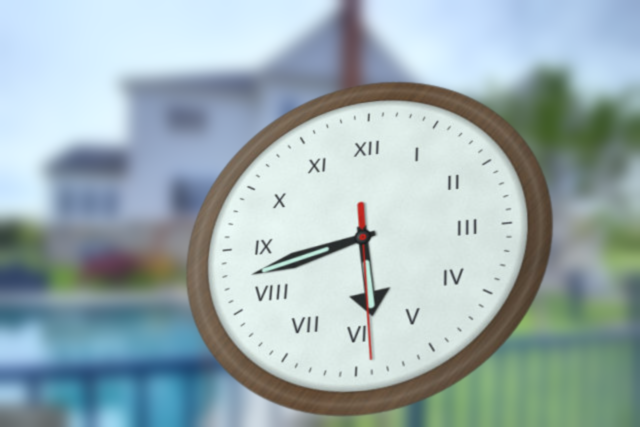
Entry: 5h42m29s
